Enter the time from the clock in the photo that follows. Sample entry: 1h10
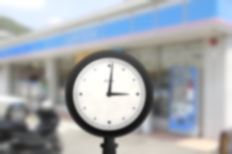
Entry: 3h01
